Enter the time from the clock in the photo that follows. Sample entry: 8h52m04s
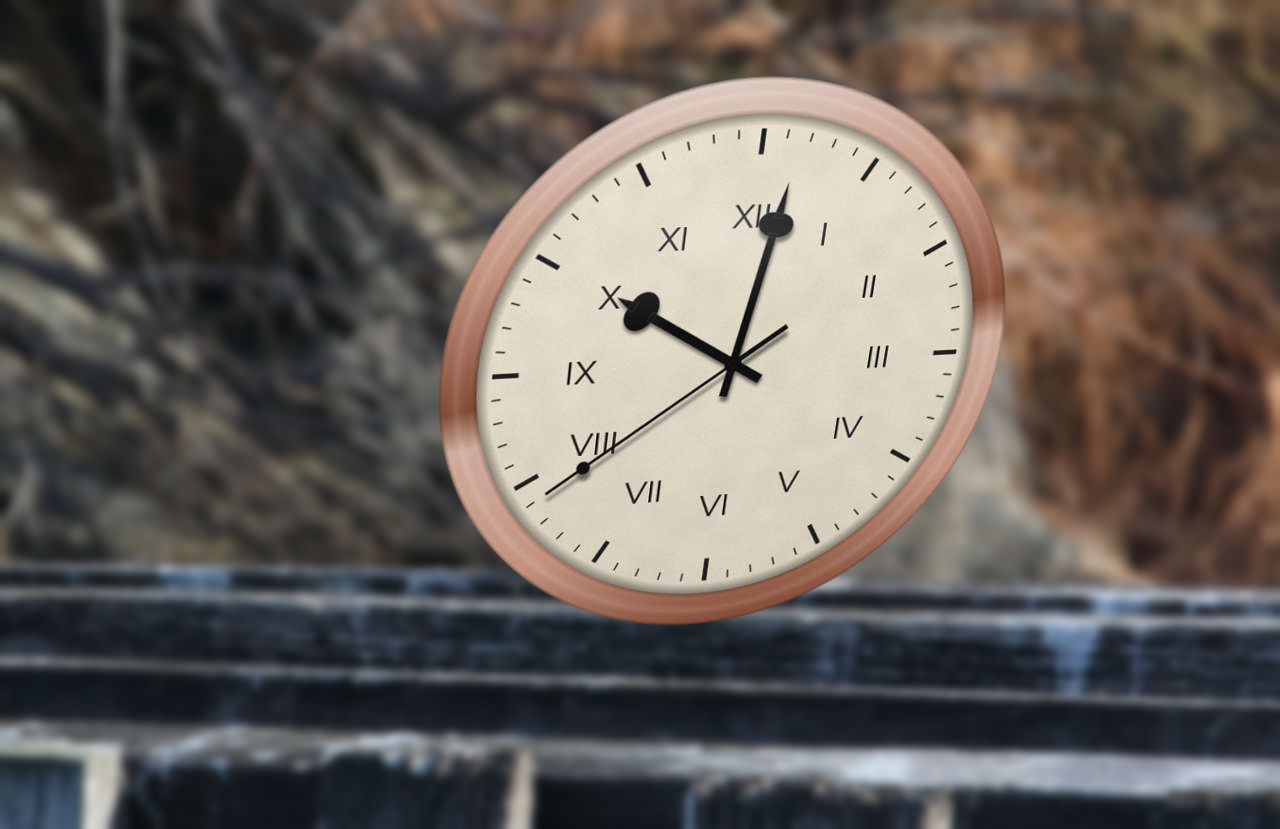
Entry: 10h01m39s
